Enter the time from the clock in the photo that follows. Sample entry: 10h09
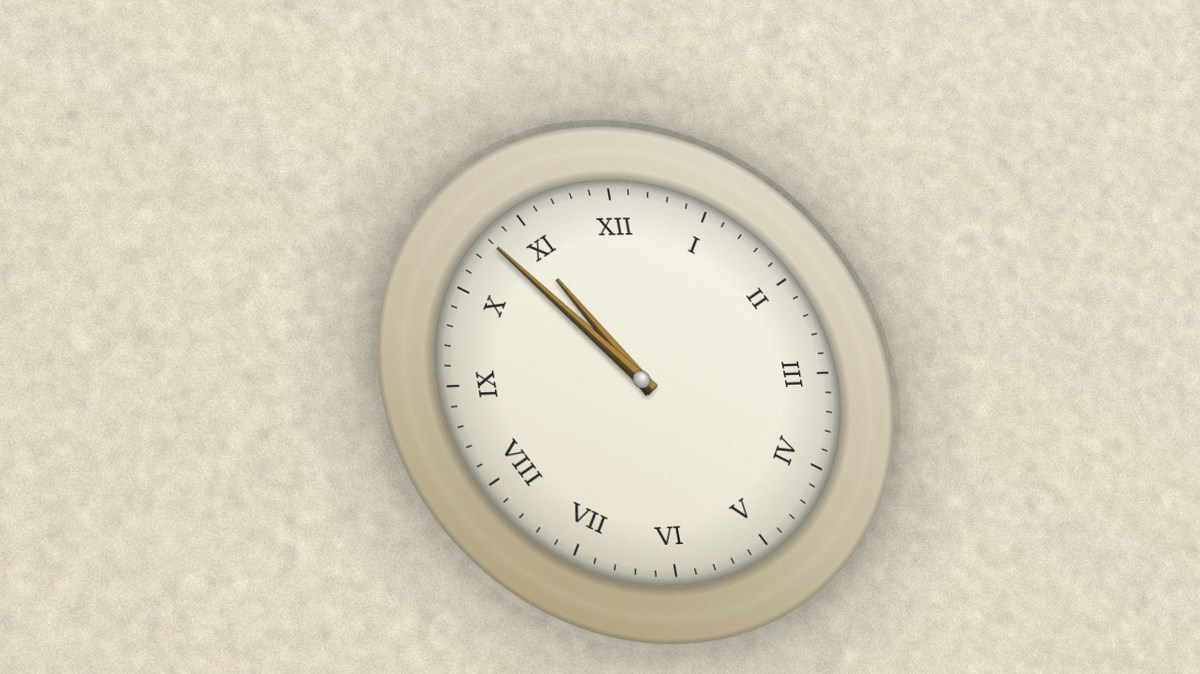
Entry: 10h53
